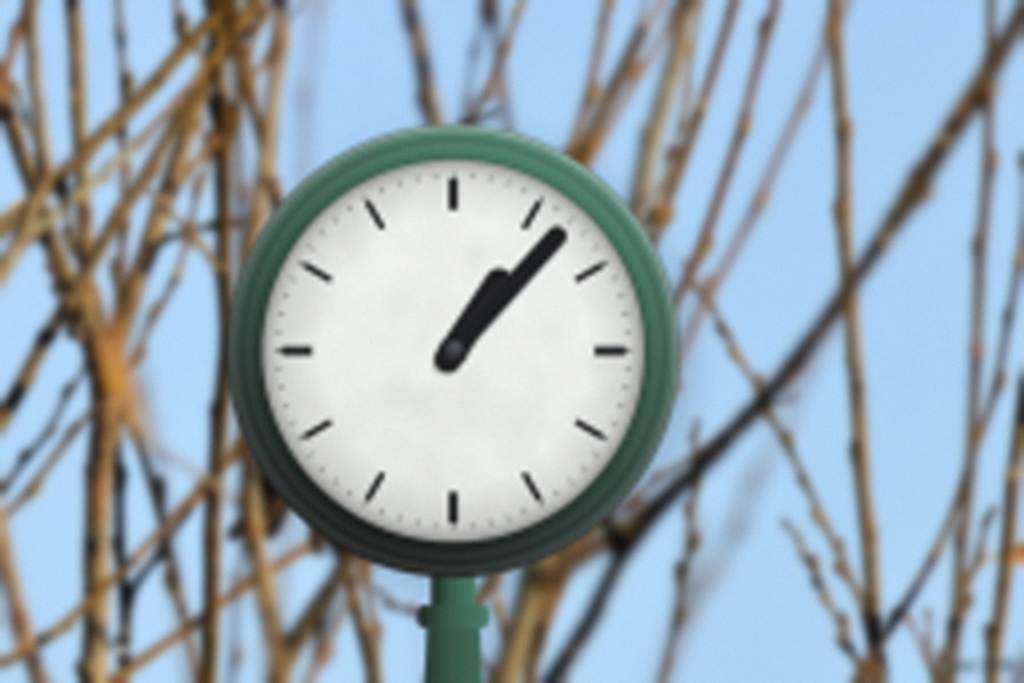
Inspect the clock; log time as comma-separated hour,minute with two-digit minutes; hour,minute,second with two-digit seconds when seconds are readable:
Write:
1,07
